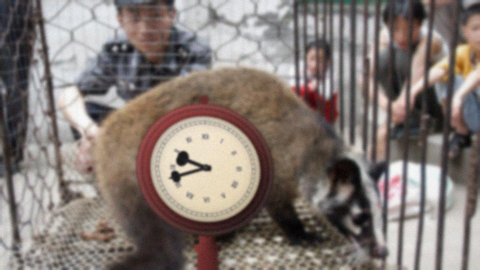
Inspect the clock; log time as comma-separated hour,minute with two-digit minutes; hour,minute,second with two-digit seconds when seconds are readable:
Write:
9,42
